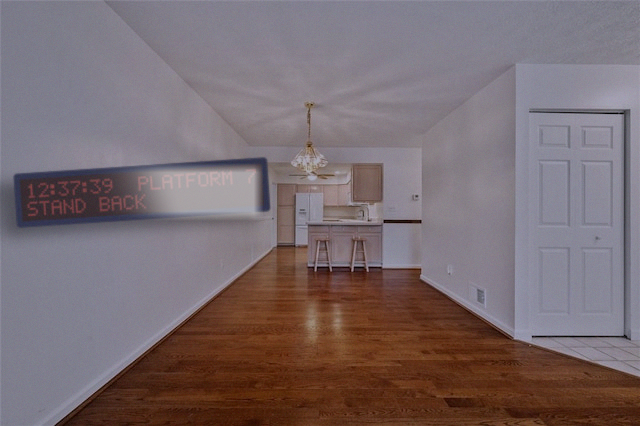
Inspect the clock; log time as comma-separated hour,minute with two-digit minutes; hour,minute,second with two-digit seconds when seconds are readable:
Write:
12,37,39
